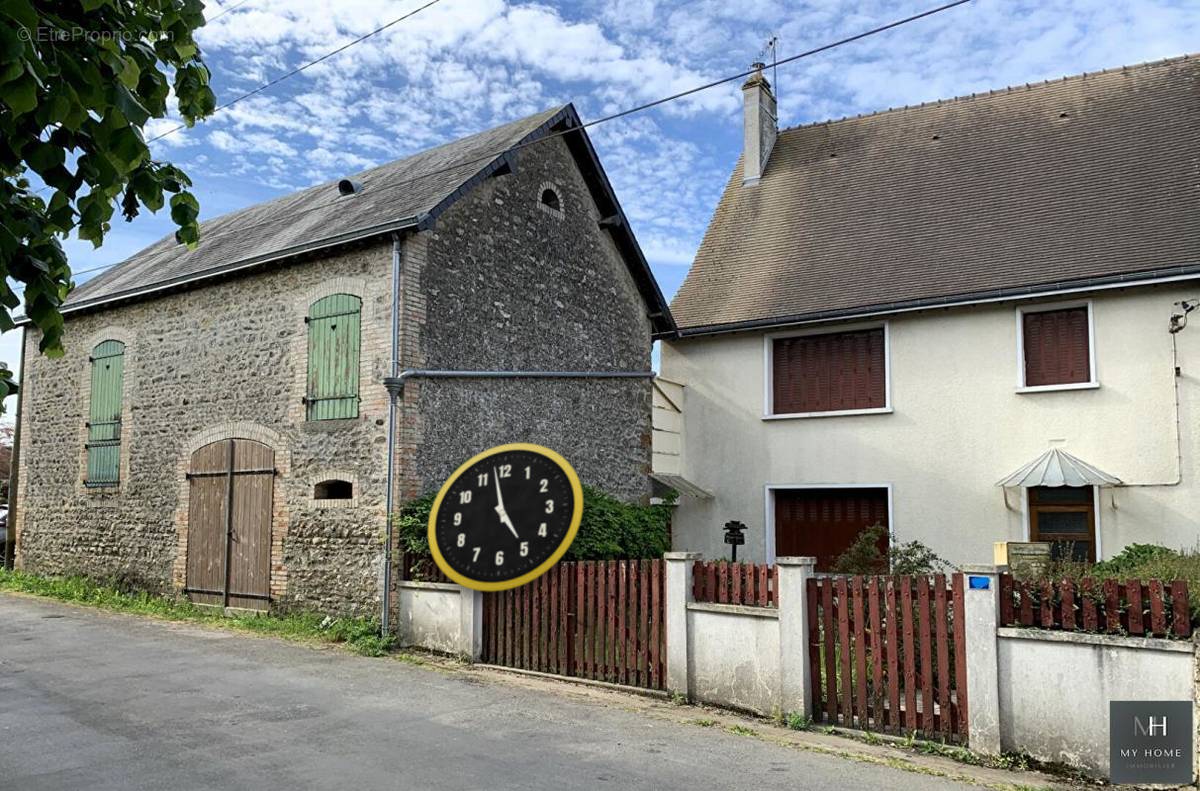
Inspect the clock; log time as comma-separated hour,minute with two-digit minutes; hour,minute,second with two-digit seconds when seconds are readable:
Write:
4,58
